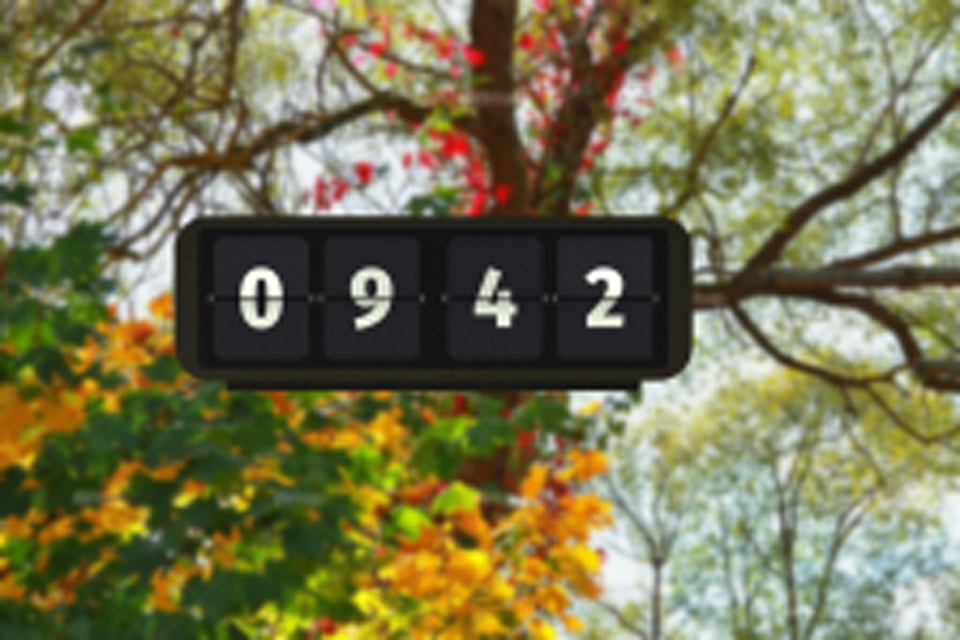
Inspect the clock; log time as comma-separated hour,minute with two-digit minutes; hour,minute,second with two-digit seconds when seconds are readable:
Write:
9,42
